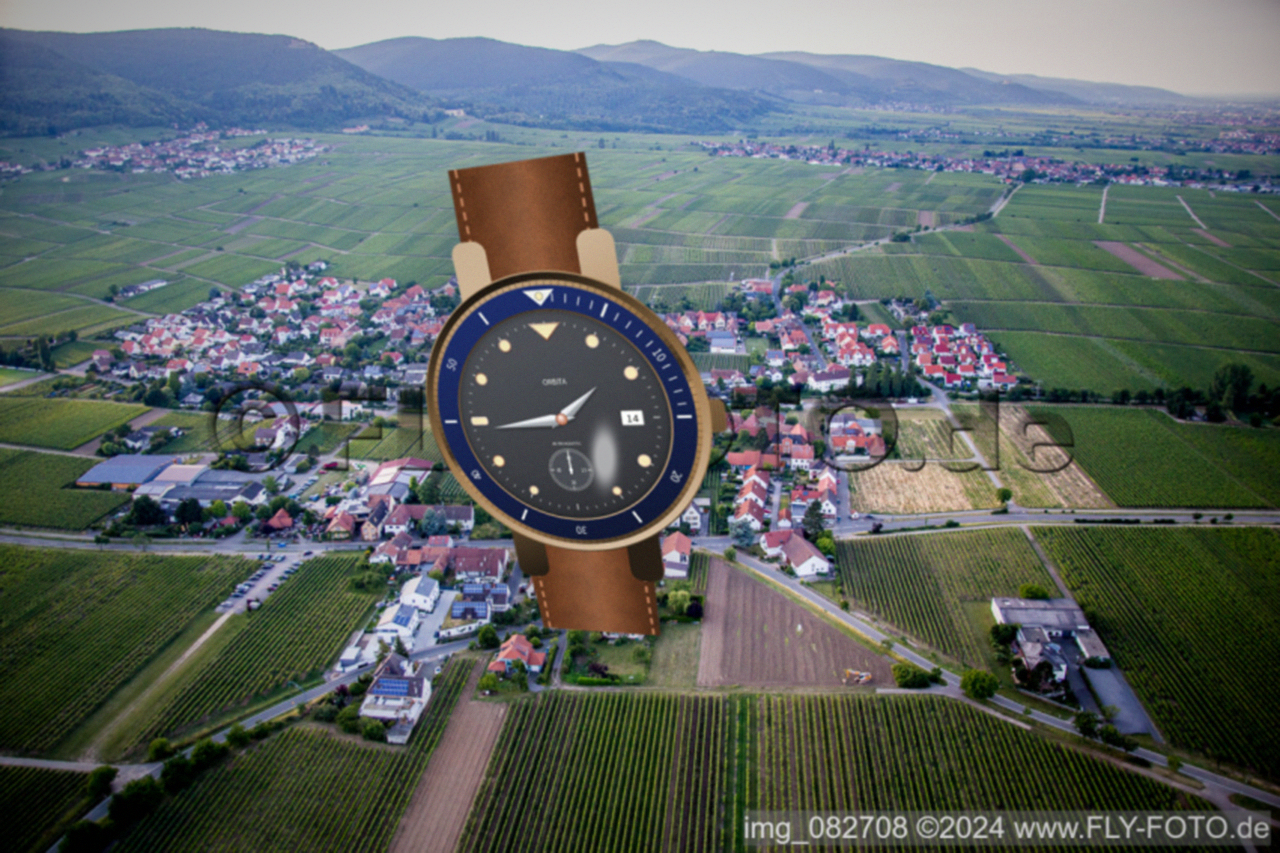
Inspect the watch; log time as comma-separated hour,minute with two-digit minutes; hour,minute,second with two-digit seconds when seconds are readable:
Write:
1,44
